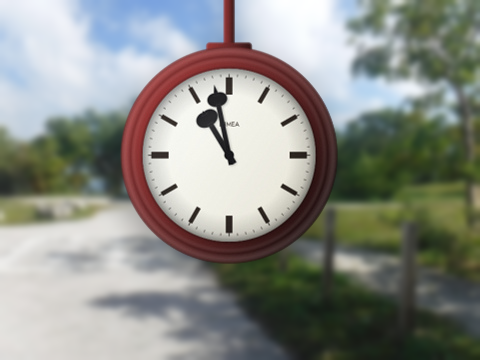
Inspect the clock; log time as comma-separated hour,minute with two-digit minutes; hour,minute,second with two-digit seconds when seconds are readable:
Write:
10,58
